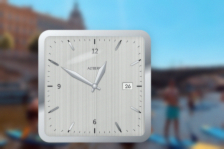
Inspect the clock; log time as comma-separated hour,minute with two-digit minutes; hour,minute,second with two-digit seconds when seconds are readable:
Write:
12,50
